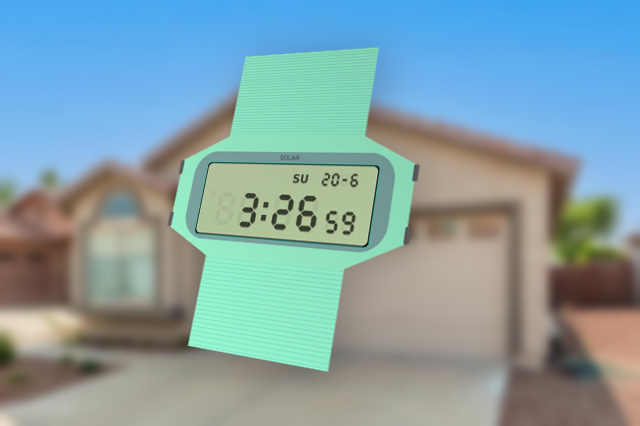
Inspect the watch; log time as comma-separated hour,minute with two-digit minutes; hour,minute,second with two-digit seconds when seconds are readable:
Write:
3,26,59
